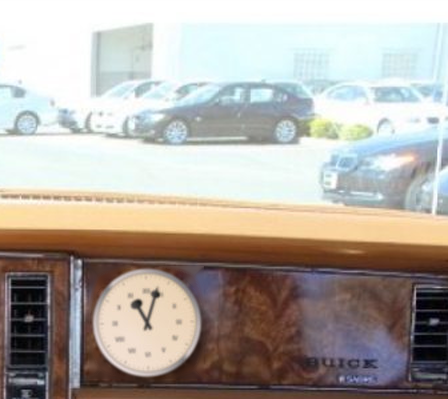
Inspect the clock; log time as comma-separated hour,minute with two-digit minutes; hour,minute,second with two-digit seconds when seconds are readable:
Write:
11,03
